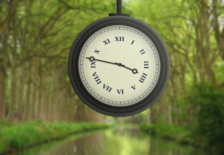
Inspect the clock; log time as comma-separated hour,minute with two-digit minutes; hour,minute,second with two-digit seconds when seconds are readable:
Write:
3,47
